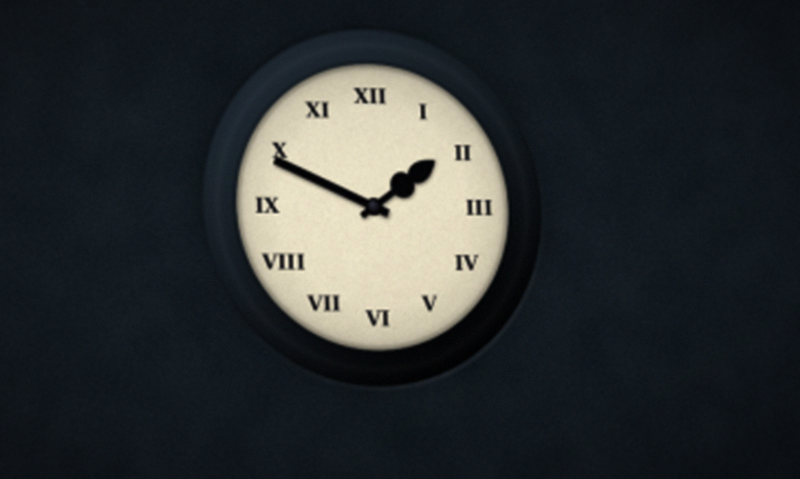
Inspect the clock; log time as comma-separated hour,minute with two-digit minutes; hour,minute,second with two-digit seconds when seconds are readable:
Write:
1,49
